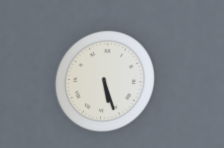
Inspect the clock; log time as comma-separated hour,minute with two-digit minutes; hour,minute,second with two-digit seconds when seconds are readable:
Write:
5,26
